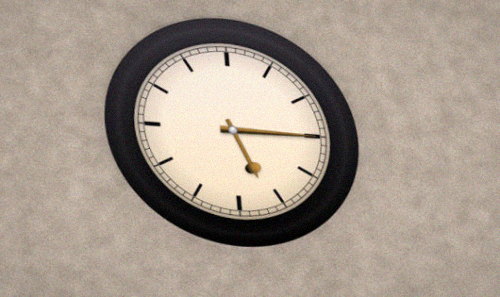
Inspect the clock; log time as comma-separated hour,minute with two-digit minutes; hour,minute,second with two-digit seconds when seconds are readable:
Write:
5,15
